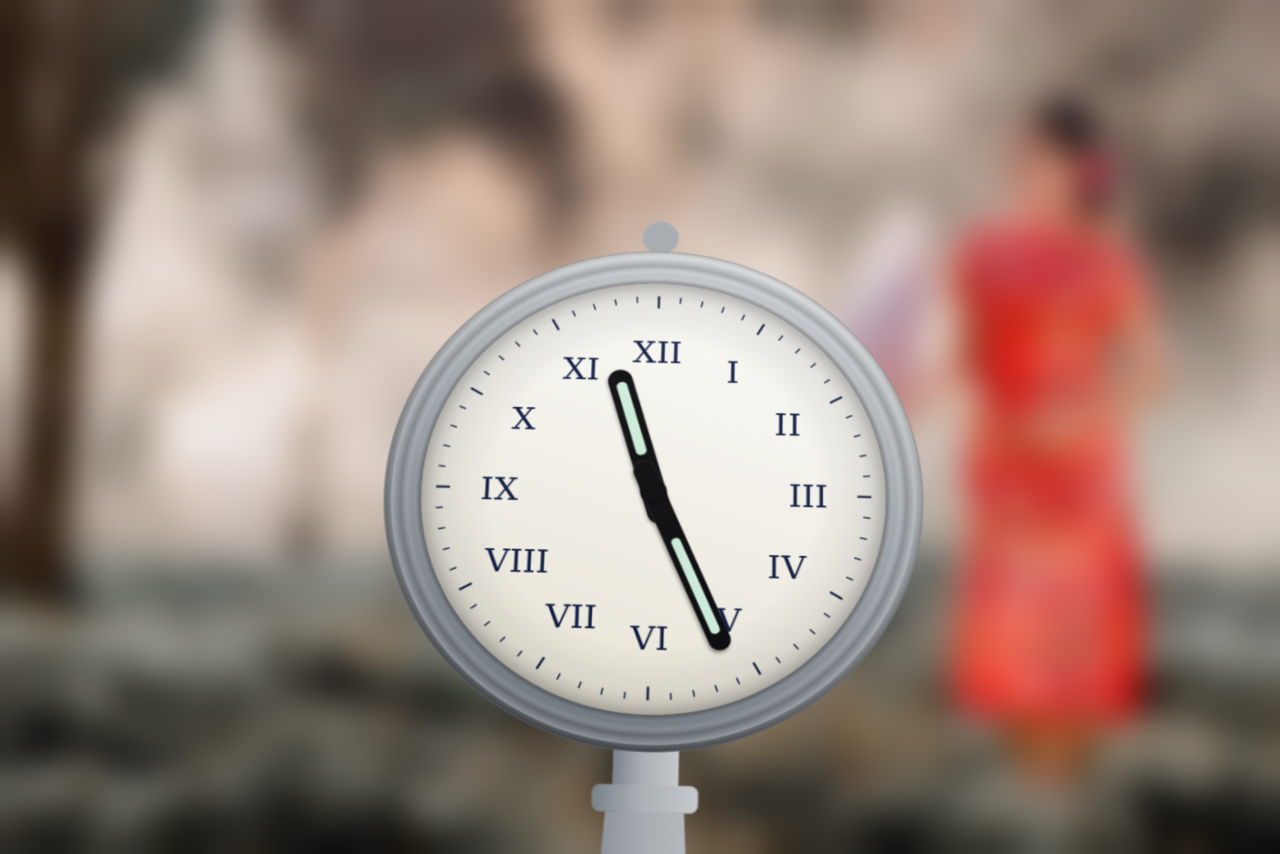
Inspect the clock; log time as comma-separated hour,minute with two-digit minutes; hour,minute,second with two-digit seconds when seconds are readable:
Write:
11,26
